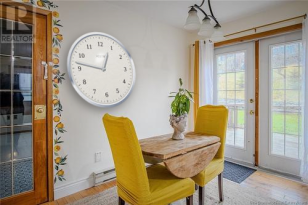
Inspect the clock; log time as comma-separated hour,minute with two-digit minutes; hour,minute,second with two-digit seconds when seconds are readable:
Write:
12,47
